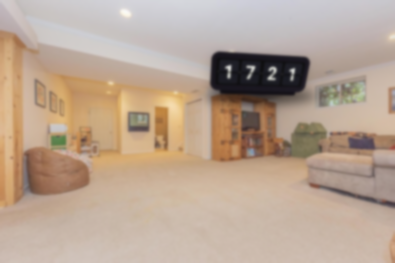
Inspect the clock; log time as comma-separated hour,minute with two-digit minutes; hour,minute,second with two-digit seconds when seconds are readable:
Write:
17,21
